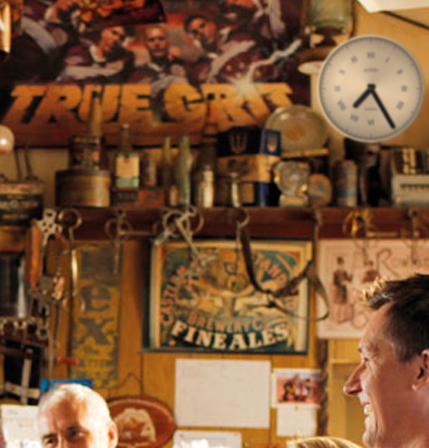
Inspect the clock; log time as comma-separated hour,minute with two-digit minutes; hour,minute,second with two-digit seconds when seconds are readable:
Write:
7,25
